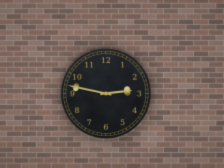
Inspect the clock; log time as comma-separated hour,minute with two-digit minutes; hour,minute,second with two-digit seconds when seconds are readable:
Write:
2,47
